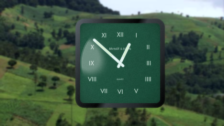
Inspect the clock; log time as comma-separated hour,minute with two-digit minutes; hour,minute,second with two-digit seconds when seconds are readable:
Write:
12,52
